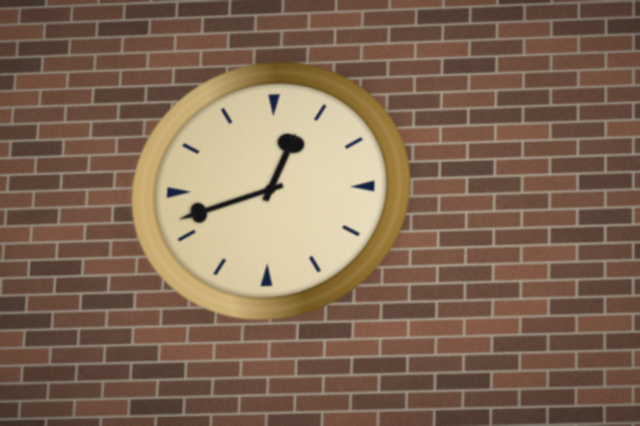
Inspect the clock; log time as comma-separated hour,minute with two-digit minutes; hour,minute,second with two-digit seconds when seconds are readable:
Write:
12,42
